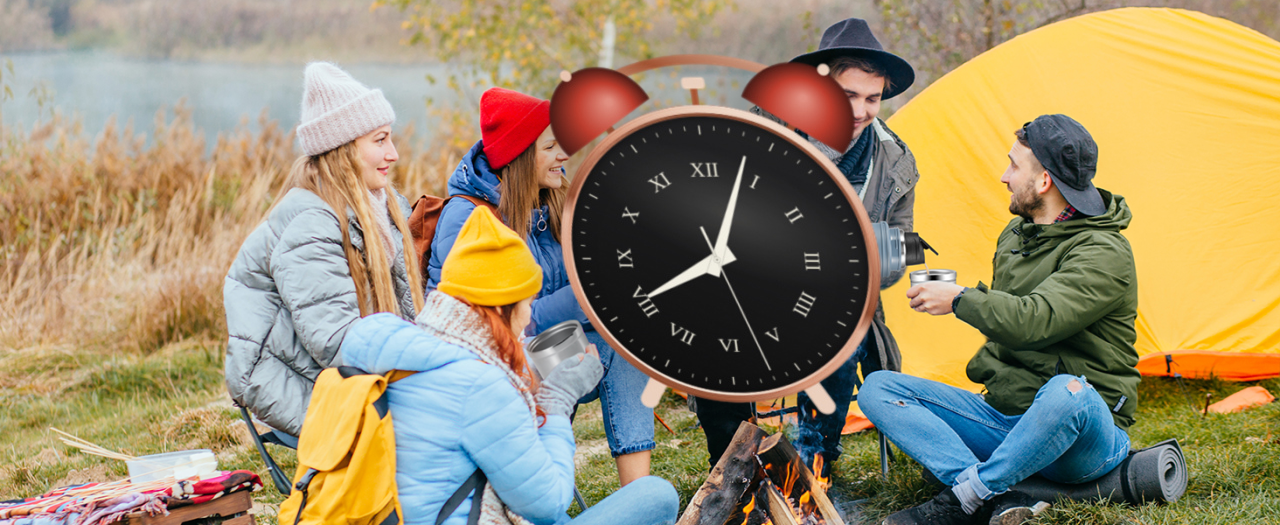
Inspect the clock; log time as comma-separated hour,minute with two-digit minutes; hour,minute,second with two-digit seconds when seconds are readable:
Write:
8,03,27
